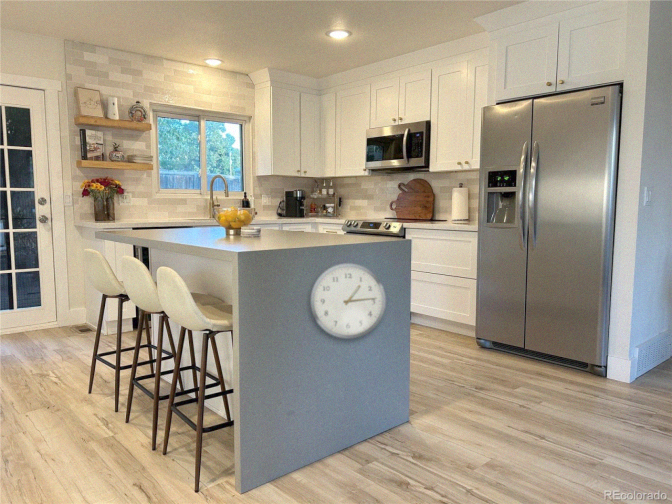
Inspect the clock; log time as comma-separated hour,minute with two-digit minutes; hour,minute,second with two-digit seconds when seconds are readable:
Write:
1,14
